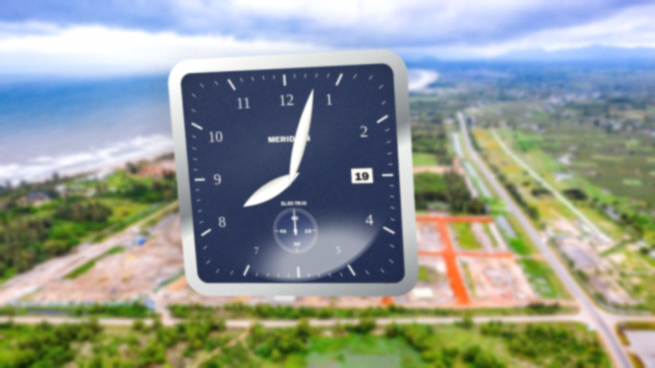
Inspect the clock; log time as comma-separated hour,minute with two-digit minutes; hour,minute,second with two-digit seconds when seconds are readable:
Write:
8,03
